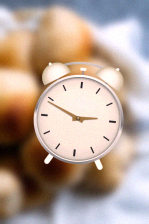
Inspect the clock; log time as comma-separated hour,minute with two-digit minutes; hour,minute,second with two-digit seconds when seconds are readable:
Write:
2,49
